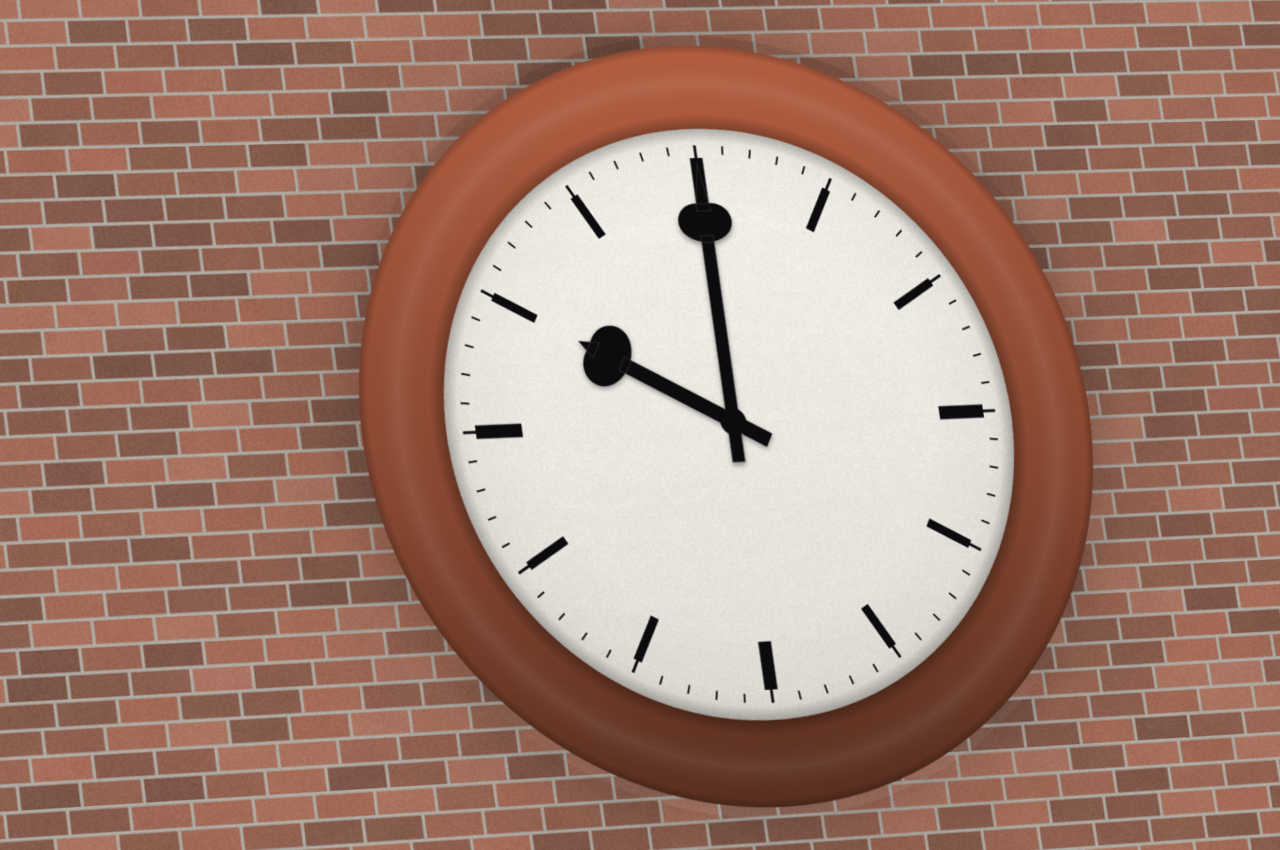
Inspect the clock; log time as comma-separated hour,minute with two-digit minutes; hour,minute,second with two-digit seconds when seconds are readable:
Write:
10,00
